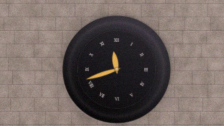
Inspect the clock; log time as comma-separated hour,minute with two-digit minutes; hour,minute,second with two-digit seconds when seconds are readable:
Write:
11,42
